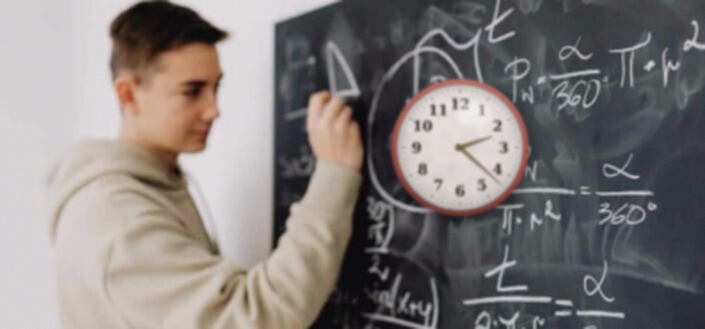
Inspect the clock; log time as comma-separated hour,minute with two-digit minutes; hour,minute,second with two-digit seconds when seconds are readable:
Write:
2,22
